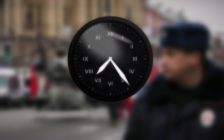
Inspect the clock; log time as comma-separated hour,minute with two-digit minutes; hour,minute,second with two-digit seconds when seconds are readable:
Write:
7,24
